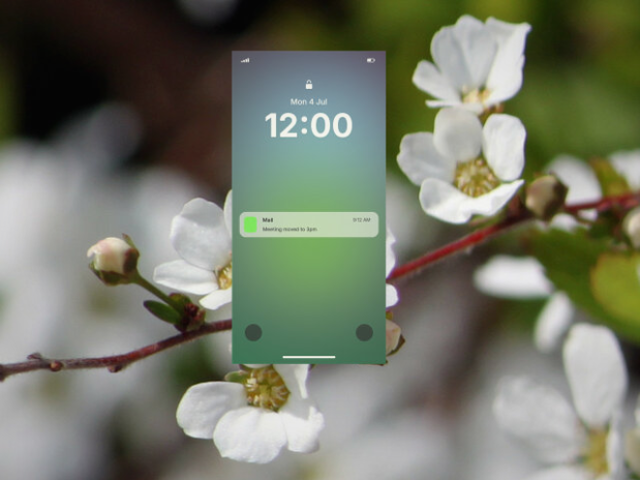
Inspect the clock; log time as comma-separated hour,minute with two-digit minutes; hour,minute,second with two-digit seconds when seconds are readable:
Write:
12,00
